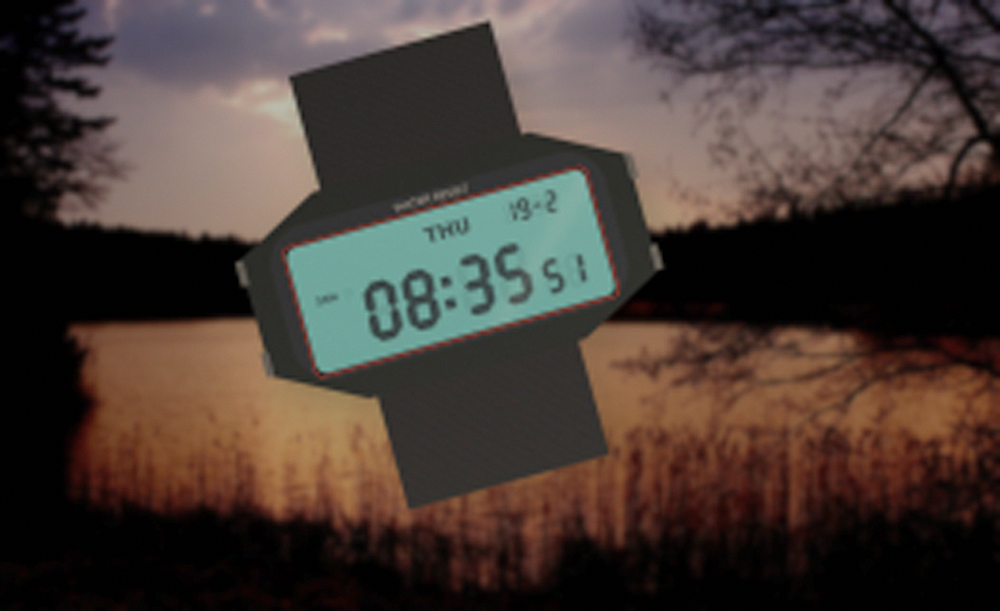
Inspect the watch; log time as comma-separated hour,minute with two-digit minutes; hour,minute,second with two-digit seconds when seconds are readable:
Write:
8,35,51
